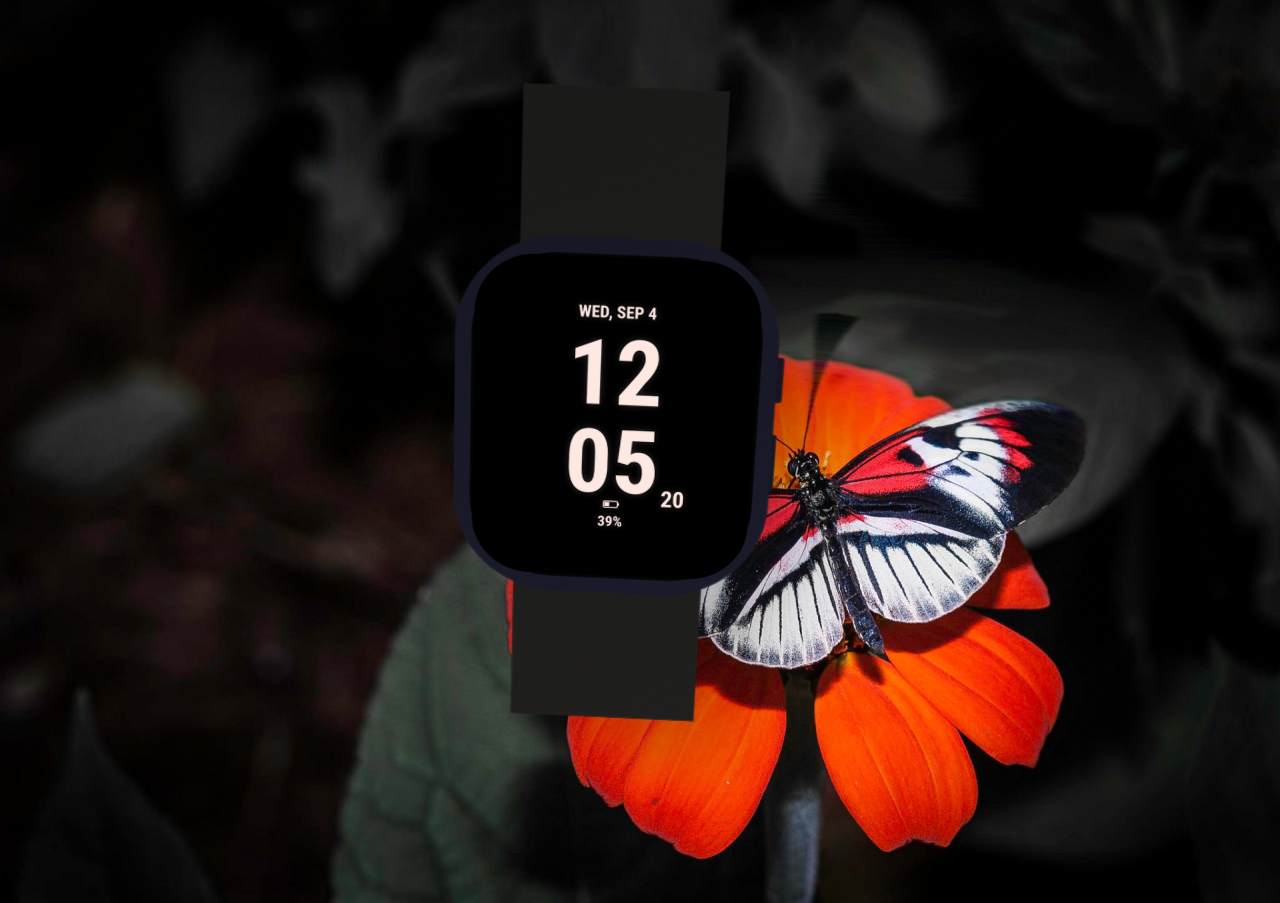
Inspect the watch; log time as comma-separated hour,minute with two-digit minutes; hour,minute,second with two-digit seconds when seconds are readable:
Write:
12,05,20
